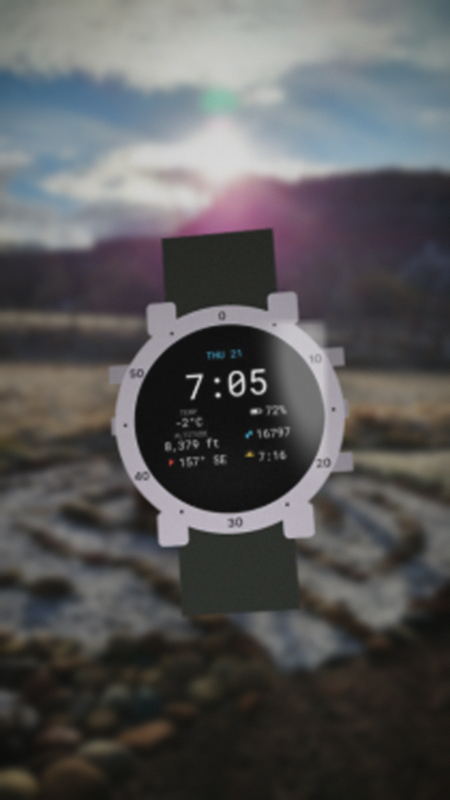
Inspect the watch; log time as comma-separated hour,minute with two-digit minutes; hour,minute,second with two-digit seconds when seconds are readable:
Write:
7,05
